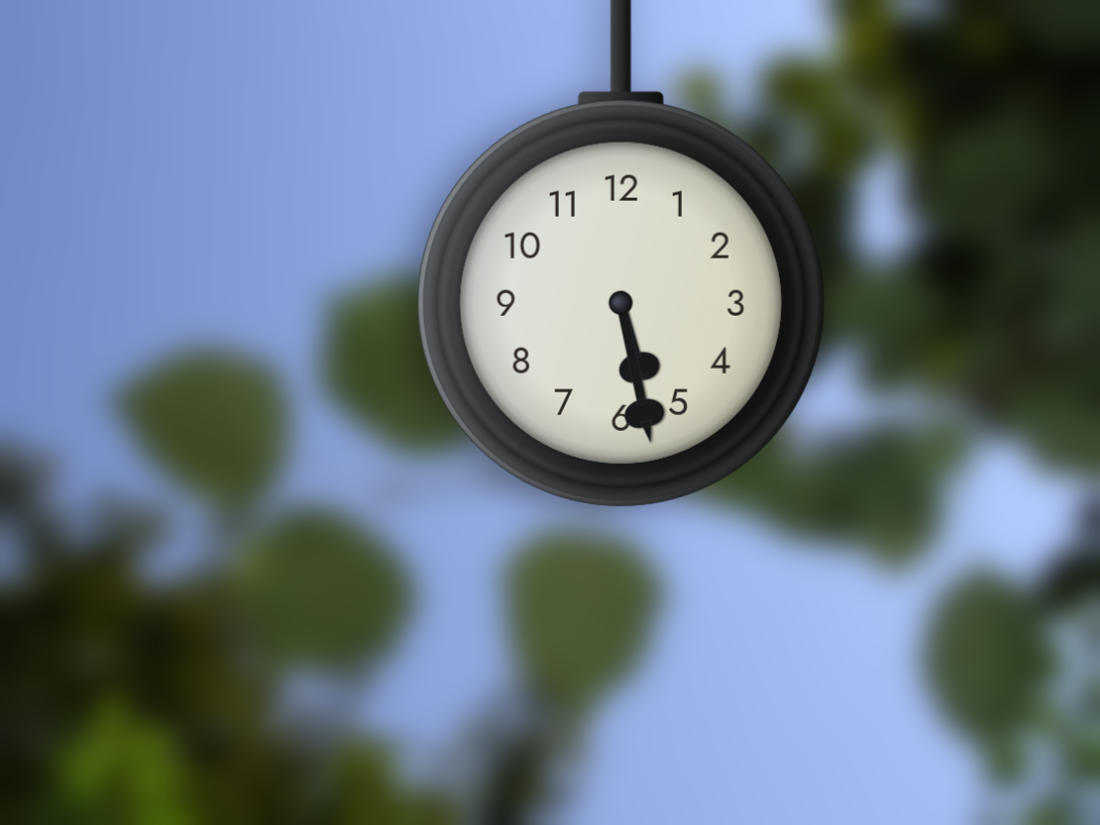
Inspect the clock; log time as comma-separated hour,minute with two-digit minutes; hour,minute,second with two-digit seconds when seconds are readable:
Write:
5,28
